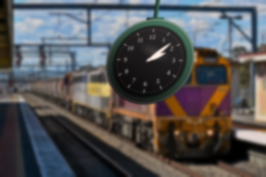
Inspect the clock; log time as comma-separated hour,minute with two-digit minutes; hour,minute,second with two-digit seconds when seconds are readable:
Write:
2,08
